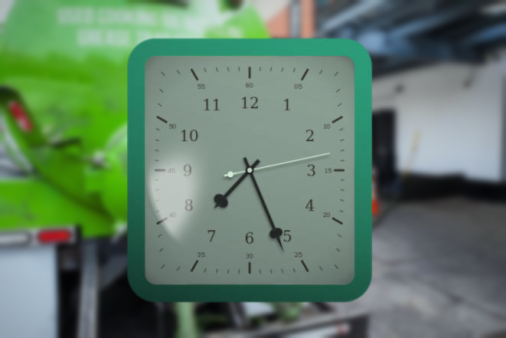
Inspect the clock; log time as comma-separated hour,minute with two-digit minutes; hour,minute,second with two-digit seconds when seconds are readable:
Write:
7,26,13
